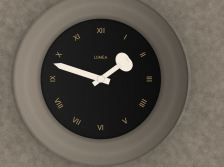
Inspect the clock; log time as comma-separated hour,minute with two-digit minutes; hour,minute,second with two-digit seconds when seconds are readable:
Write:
1,48
